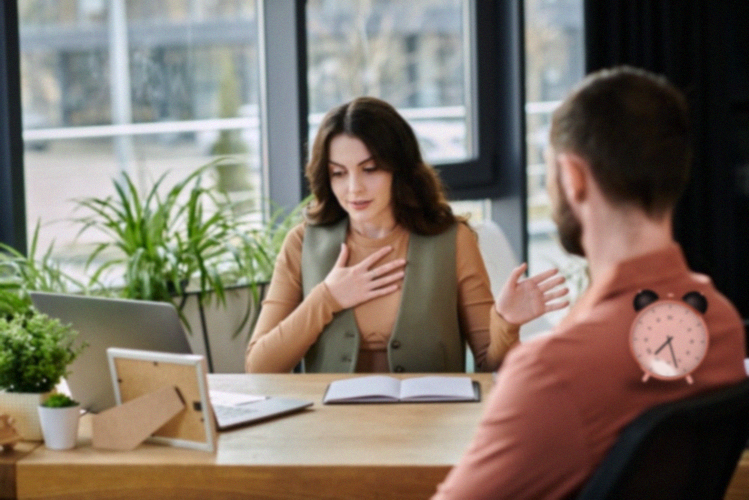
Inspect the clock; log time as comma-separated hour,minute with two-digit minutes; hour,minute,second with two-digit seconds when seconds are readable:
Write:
7,27
